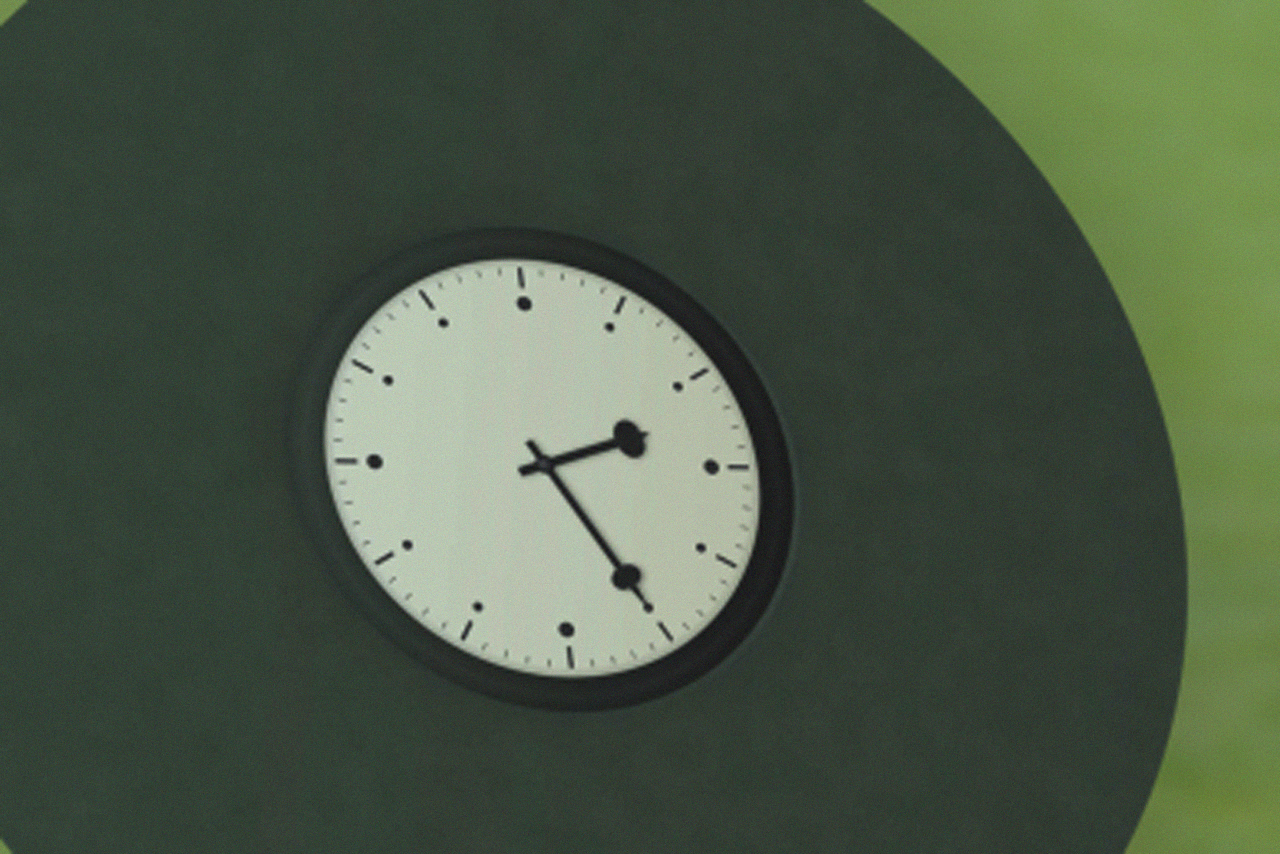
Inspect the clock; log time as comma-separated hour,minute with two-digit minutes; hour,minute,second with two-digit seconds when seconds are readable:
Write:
2,25
